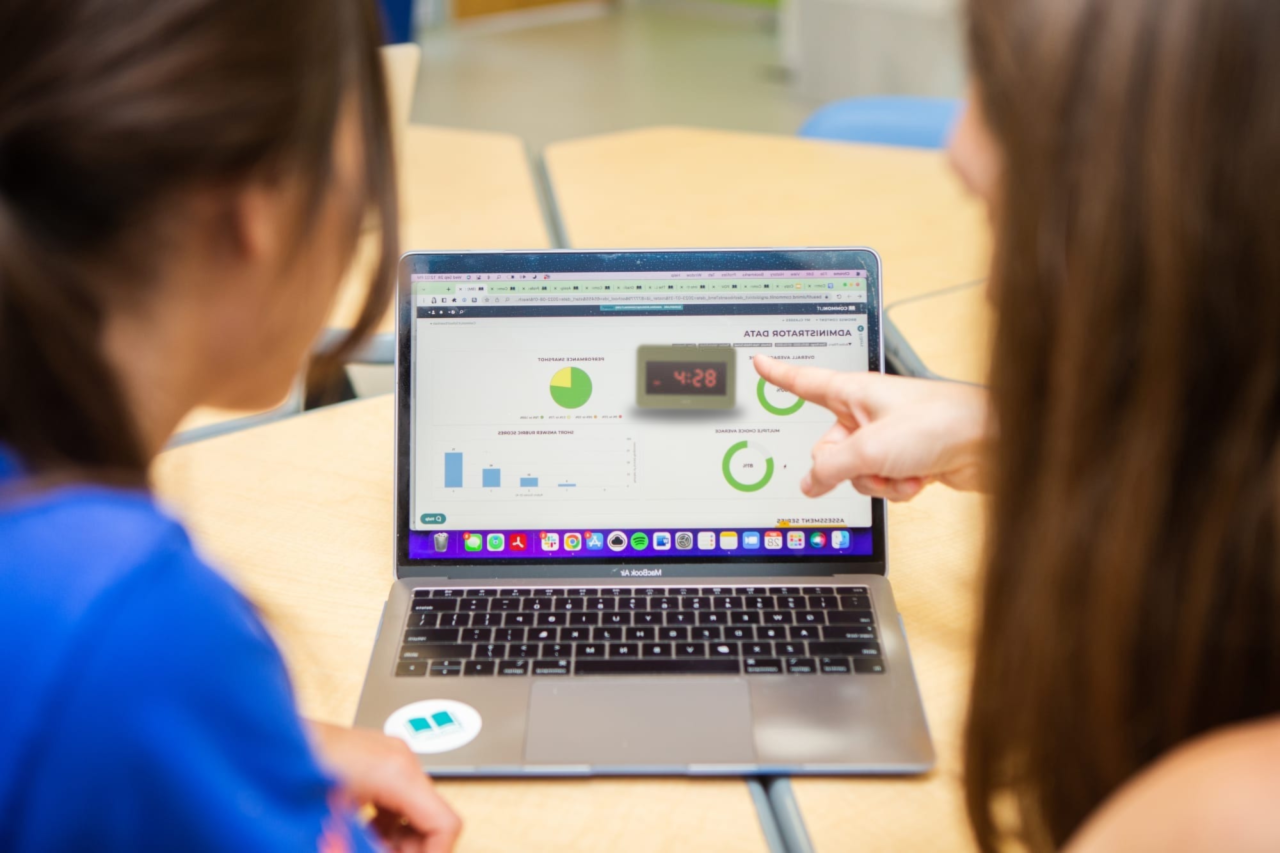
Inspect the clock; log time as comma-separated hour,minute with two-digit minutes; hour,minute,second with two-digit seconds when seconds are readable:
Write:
4,28
